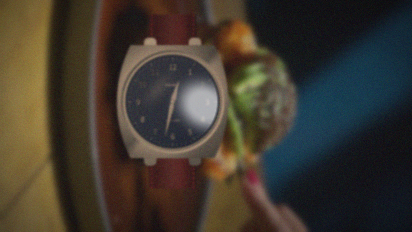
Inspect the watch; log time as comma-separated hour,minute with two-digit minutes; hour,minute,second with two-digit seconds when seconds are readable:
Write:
12,32
